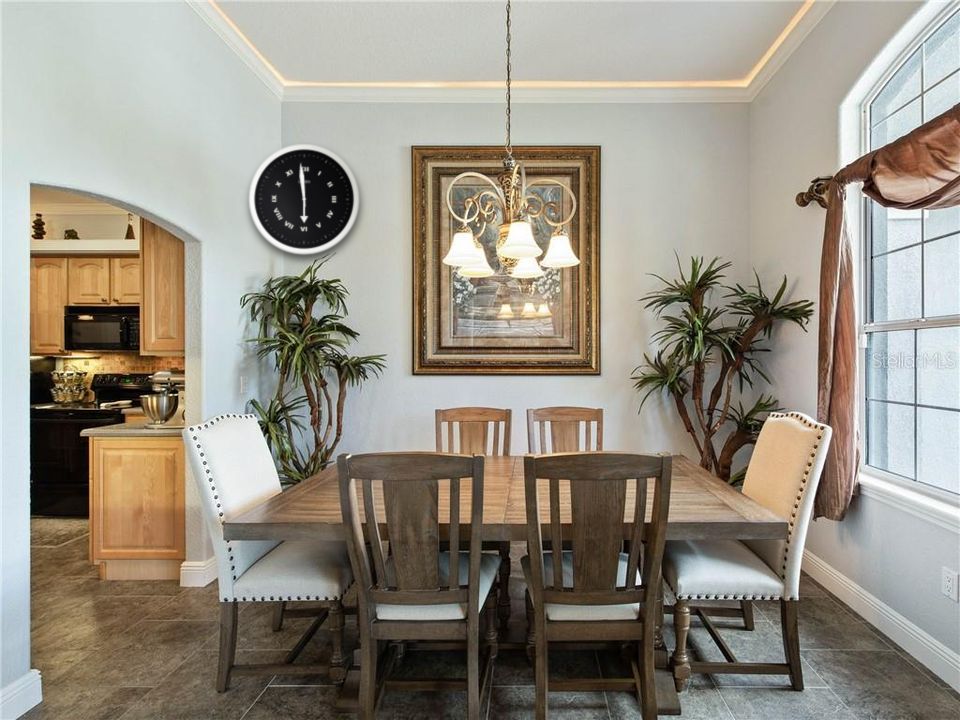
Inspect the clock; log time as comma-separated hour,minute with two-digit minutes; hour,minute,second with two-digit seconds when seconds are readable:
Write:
5,59
